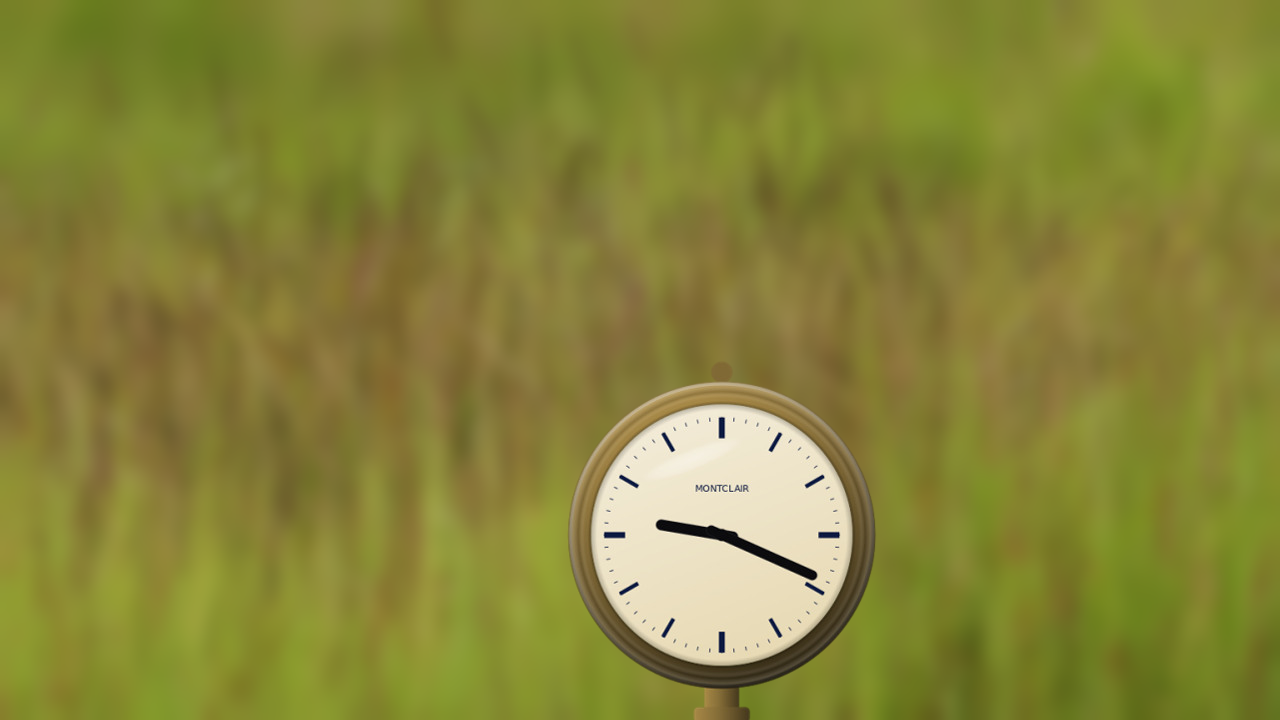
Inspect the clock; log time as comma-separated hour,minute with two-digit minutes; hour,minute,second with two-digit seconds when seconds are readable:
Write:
9,19
